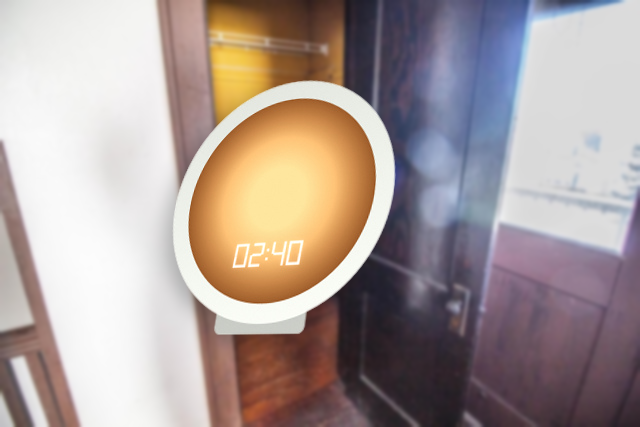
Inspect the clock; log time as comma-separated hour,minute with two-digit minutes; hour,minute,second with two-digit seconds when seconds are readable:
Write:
2,40
